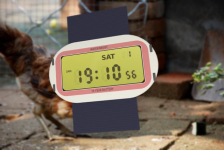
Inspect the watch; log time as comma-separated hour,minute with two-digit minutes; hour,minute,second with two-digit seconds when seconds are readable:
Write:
19,10,56
